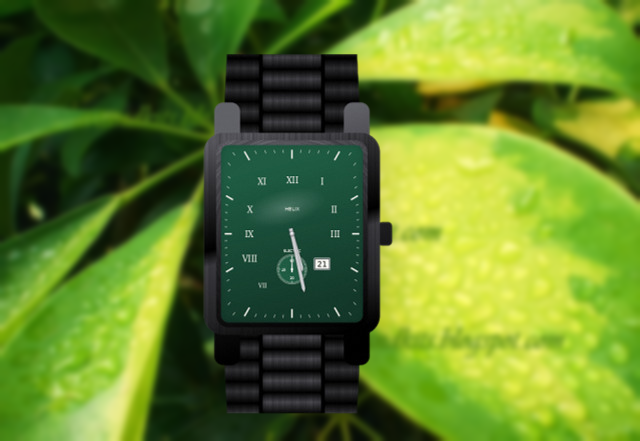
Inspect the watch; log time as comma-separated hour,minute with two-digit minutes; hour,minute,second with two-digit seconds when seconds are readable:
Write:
5,28
